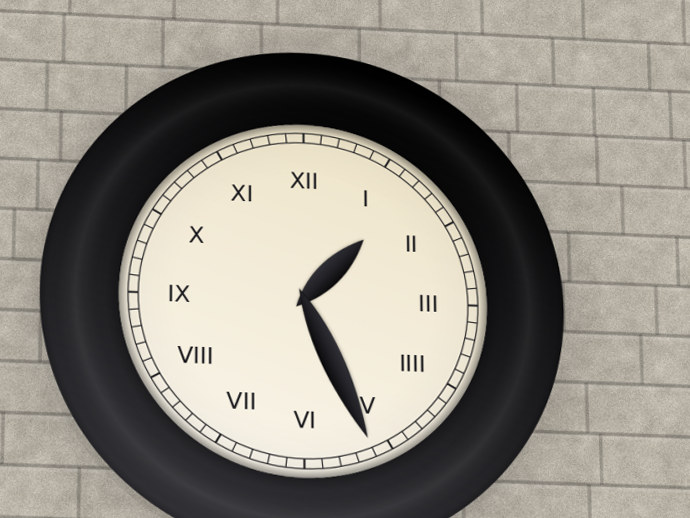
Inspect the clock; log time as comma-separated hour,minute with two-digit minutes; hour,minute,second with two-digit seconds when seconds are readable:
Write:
1,26
